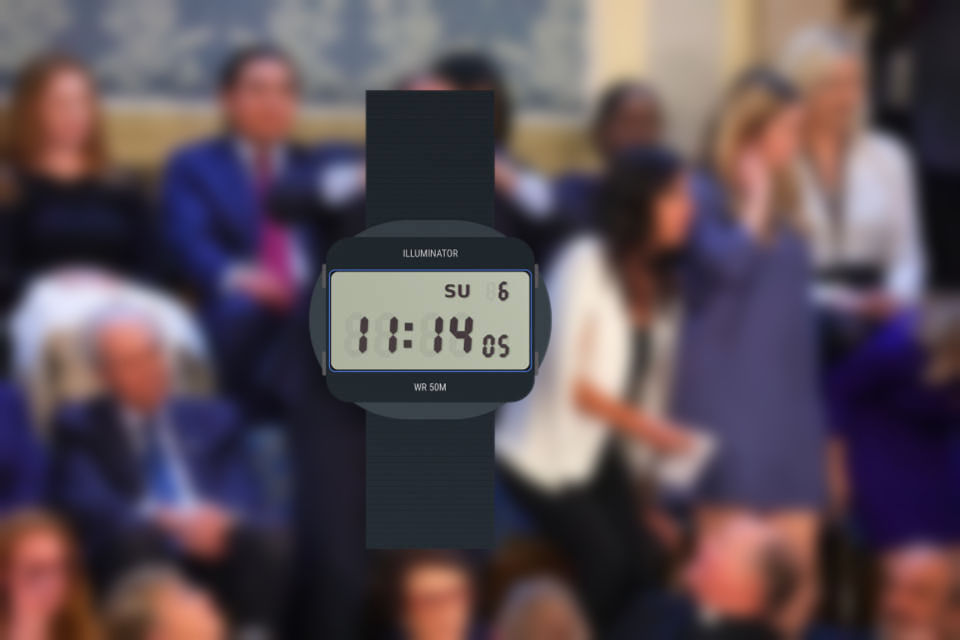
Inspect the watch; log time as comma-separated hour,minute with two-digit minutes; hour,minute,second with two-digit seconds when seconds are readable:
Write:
11,14,05
